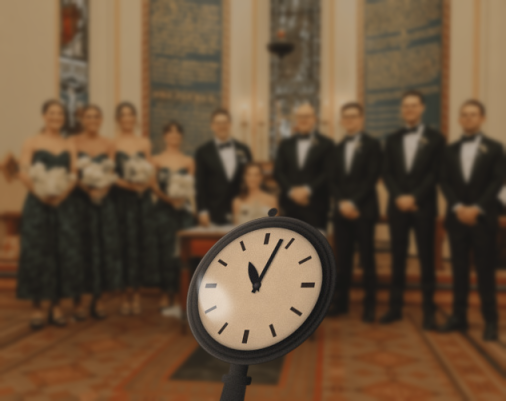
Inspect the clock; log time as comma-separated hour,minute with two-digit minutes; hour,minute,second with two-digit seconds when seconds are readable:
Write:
11,03
